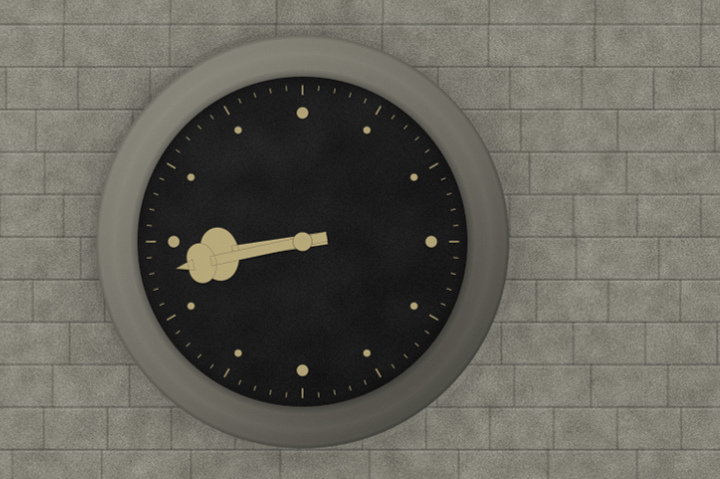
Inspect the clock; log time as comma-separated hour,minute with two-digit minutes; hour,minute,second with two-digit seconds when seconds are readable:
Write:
8,43
